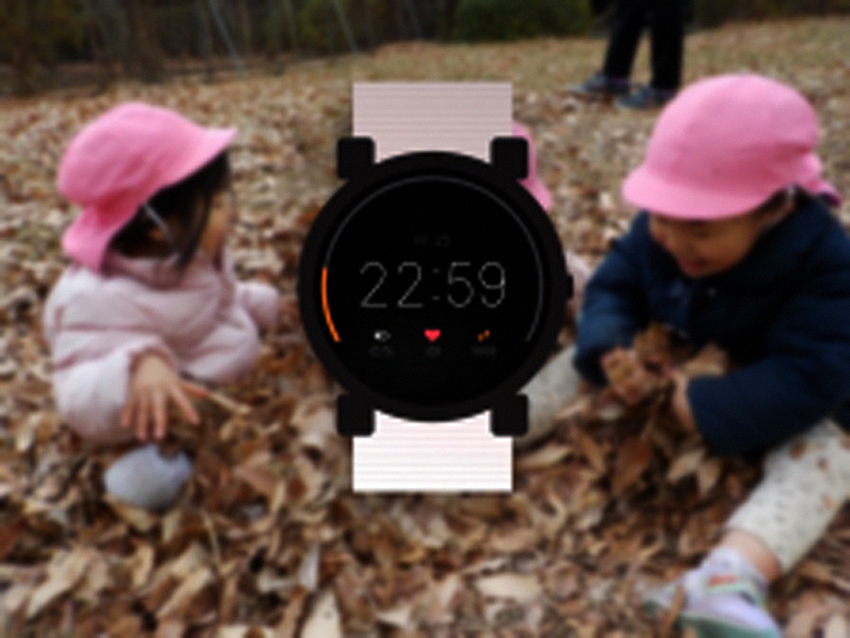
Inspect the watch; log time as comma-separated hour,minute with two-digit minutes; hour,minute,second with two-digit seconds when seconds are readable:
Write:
22,59
